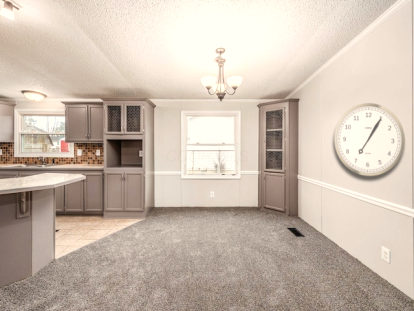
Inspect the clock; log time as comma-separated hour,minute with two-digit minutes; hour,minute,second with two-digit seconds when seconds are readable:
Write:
7,05
